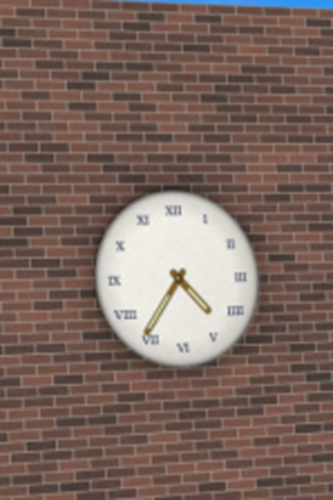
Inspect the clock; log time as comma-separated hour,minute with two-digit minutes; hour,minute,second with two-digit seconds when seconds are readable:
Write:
4,36
